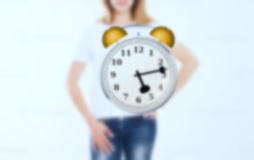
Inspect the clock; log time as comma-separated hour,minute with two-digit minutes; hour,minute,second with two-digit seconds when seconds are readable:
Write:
5,13
